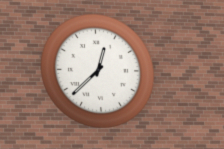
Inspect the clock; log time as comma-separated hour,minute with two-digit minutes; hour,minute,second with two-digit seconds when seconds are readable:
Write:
12,38
